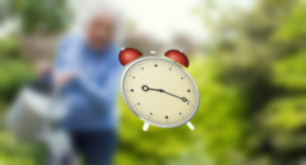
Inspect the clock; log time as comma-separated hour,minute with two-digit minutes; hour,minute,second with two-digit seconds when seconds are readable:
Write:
9,19
